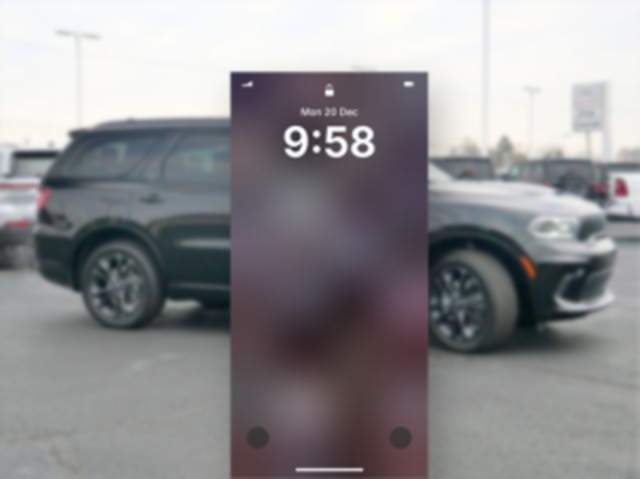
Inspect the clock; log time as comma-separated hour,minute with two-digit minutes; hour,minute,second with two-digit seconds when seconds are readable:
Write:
9,58
